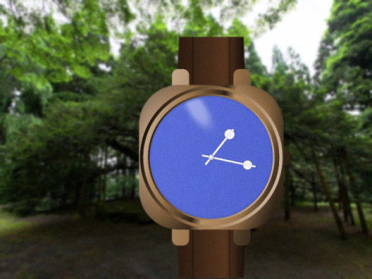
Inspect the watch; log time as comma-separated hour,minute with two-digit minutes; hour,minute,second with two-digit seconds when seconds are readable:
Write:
1,17
